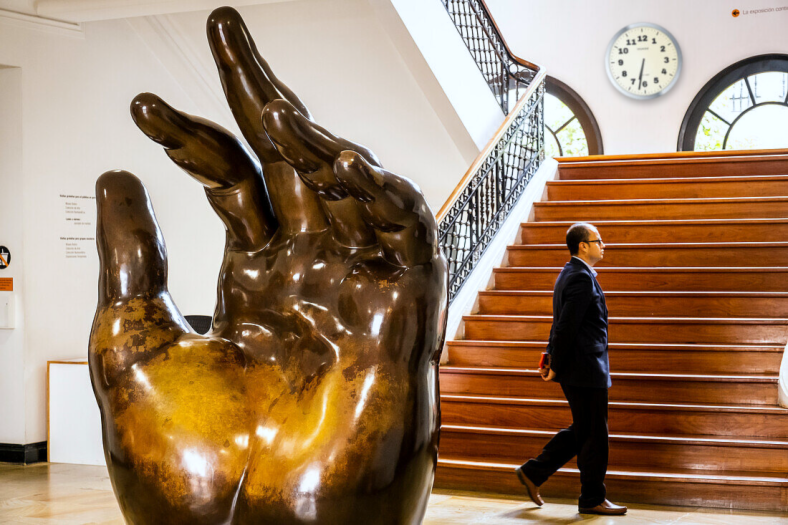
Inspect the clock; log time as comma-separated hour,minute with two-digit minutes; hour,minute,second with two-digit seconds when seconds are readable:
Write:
6,32
